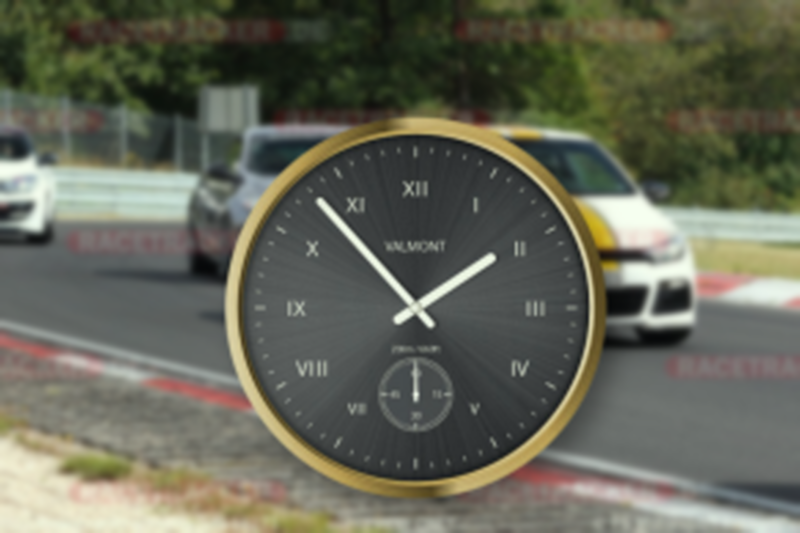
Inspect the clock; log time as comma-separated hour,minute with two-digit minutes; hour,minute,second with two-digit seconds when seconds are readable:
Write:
1,53
